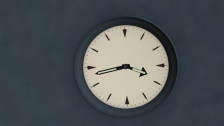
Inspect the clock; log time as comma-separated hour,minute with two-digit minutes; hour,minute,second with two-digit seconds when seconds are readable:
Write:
3,43
